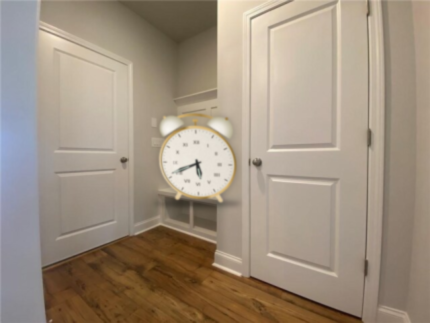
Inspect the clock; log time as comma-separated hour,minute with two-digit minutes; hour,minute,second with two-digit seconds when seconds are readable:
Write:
5,41
